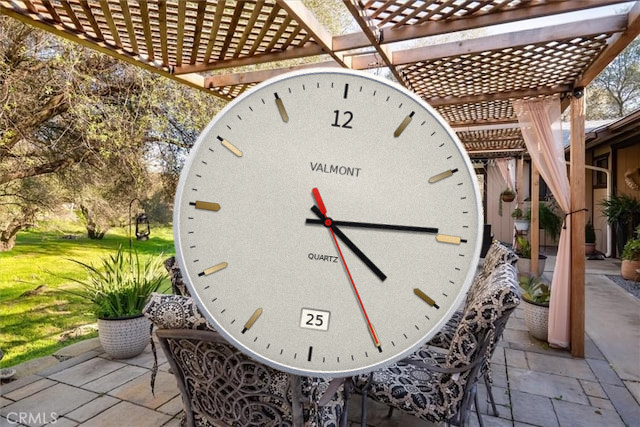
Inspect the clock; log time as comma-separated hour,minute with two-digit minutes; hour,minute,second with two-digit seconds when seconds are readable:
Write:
4,14,25
